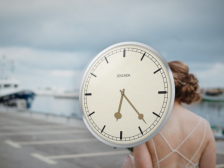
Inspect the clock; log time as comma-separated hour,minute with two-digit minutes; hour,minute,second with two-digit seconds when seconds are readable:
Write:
6,23
